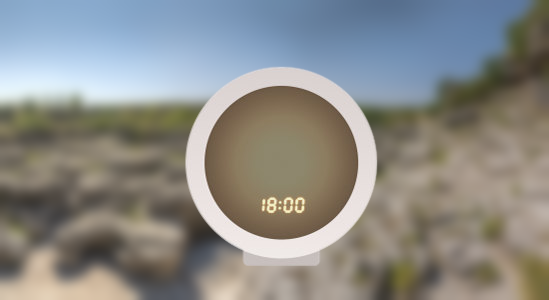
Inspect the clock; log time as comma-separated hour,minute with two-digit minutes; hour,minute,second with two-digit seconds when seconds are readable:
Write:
18,00
